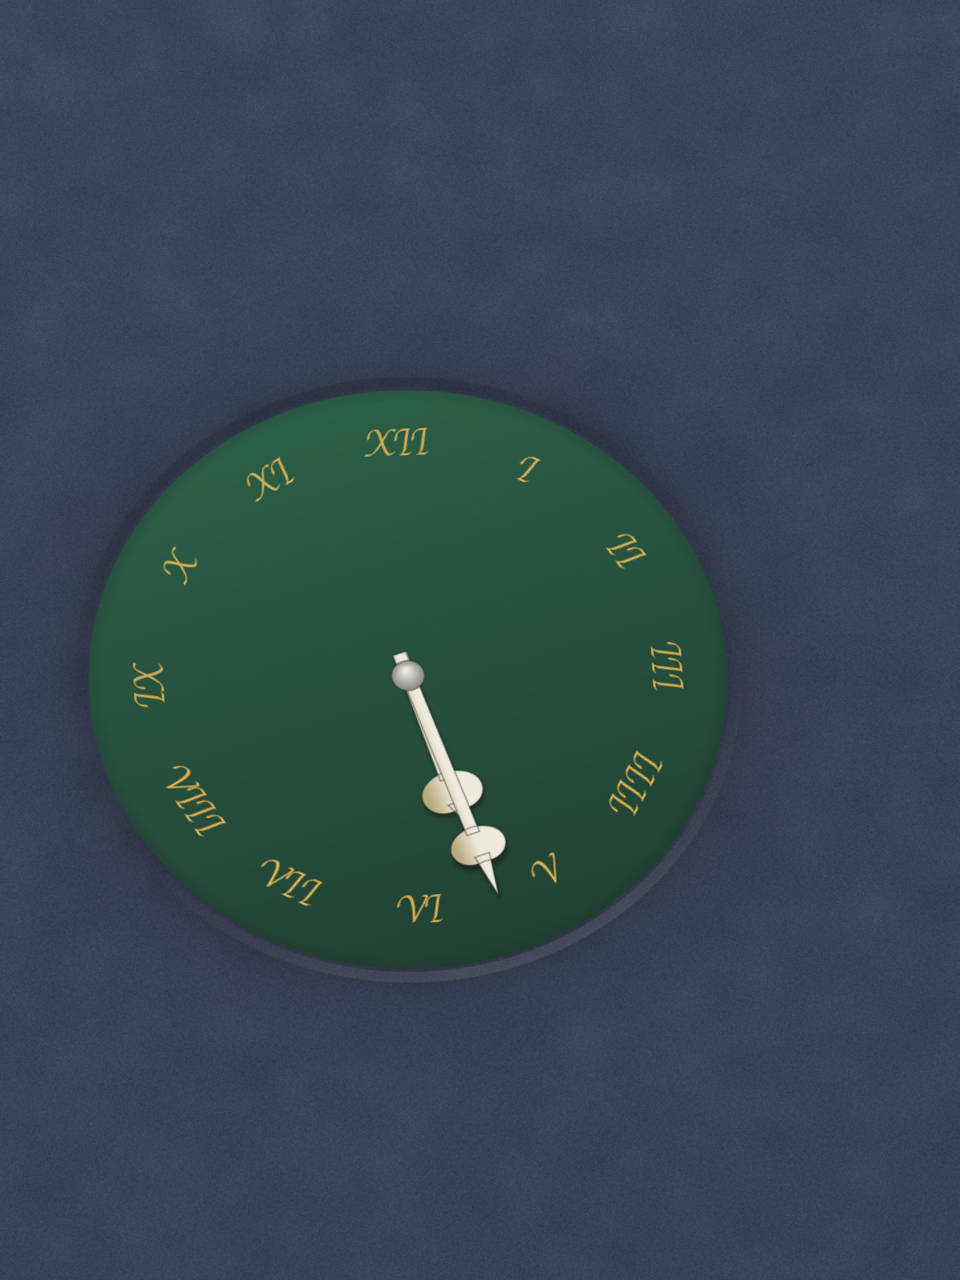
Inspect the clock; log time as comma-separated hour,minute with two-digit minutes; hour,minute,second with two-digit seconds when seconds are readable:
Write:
5,27
